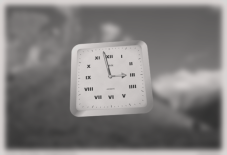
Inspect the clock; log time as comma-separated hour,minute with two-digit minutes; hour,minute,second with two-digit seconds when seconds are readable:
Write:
2,58
